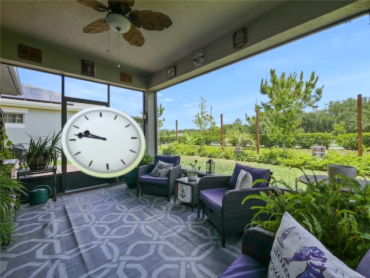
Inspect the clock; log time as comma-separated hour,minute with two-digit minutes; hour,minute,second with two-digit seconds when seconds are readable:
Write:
9,47
